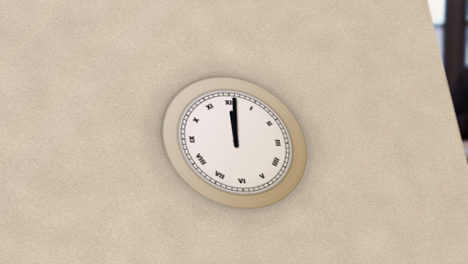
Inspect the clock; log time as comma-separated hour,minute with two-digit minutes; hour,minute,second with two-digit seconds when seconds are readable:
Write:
12,01
